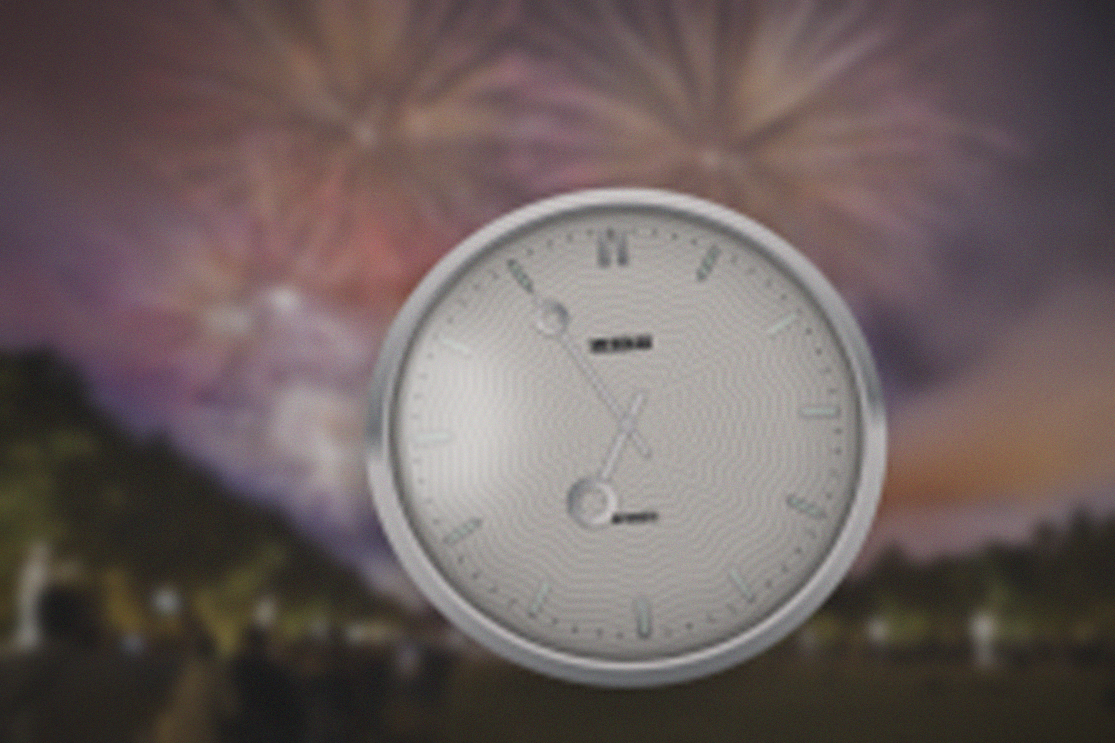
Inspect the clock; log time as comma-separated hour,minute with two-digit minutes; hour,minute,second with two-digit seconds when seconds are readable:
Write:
6,55
